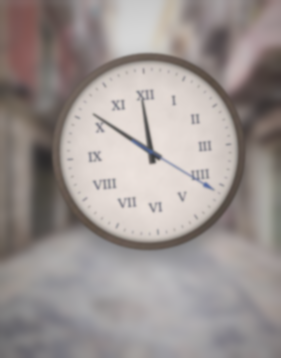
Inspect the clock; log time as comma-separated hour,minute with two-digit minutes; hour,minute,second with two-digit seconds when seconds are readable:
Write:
11,51,21
